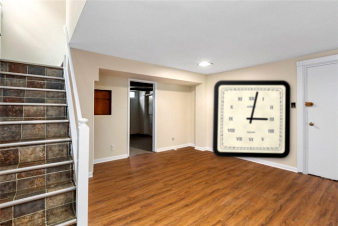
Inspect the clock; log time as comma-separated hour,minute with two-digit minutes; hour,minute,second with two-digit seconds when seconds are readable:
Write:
3,02
